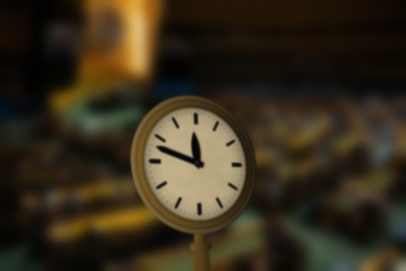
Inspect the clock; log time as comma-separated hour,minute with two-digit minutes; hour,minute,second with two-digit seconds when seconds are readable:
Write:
11,48
